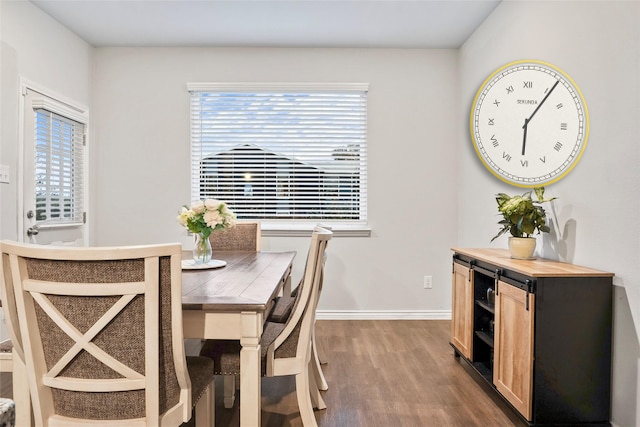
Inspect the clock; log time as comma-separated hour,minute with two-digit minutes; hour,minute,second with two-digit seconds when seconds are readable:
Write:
6,06
